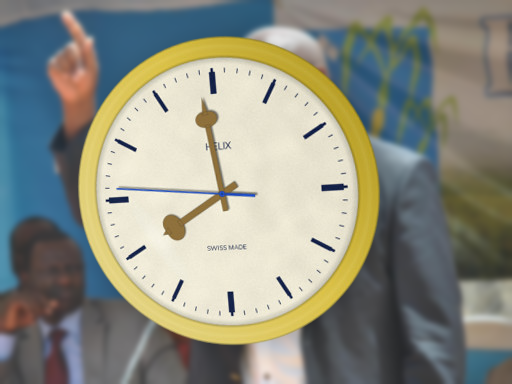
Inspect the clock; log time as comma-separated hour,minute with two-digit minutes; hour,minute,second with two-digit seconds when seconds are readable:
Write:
7,58,46
